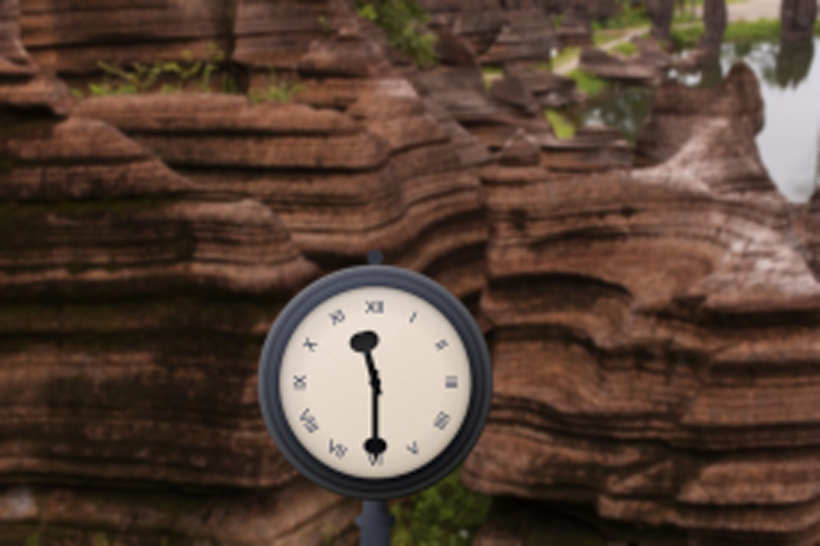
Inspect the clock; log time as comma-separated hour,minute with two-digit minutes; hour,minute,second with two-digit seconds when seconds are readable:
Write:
11,30
